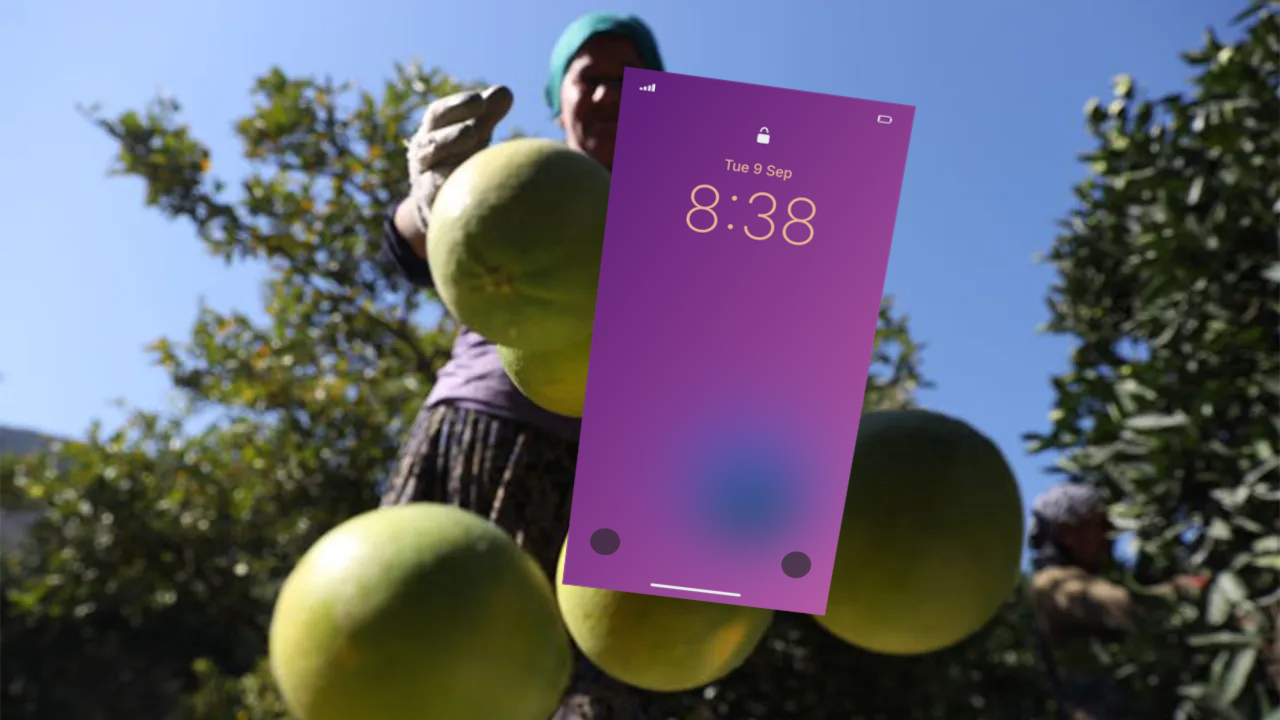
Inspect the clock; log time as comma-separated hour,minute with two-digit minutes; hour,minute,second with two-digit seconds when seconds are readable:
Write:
8,38
